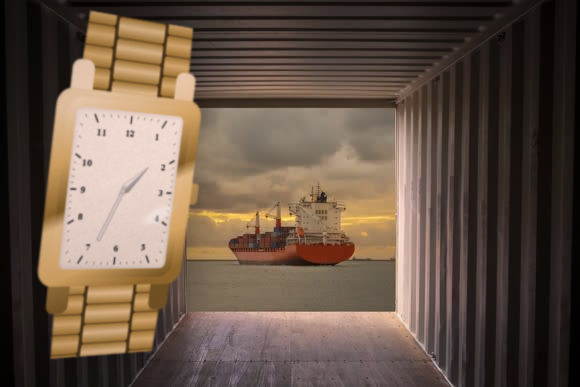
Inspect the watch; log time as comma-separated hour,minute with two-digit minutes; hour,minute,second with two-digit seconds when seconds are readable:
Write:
1,34
